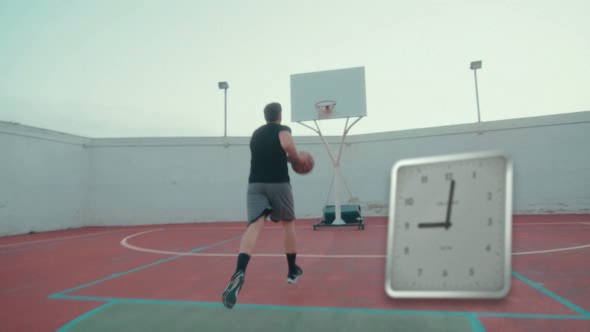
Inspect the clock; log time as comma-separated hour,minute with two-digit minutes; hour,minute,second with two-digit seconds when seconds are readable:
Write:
9,01
